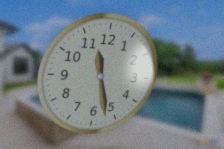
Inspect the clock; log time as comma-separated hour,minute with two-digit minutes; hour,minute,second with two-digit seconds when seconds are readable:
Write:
11,27
